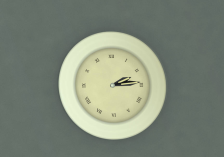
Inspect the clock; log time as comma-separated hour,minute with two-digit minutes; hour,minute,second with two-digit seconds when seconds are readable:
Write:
2,14
